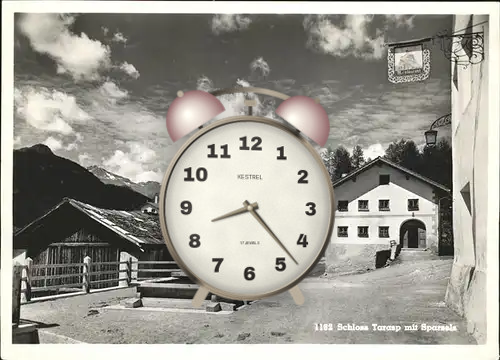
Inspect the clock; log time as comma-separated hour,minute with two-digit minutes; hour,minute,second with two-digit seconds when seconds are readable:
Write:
8,23
